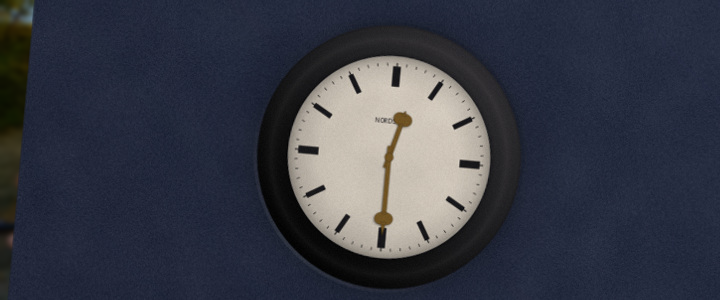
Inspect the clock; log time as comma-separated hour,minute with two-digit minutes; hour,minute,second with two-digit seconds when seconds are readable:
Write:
12,30
